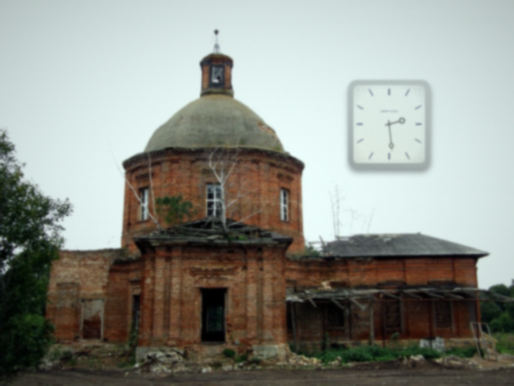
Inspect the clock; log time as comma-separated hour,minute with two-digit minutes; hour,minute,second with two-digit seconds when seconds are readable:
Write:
2,29
